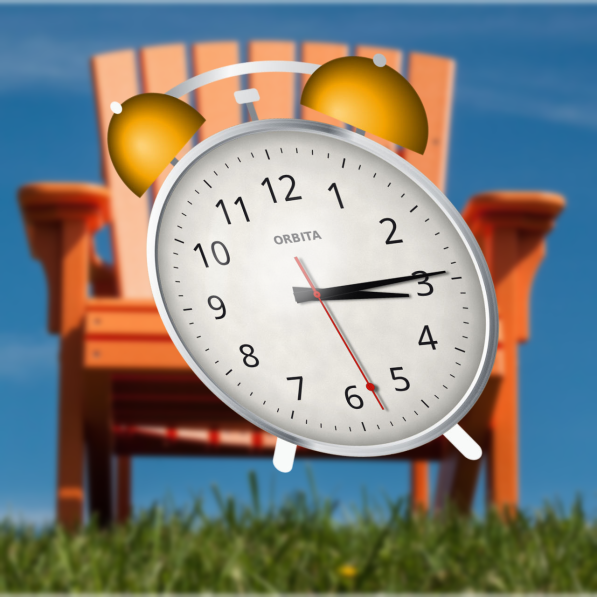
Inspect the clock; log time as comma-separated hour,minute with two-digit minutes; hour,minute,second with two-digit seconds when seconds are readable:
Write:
3,14,28
